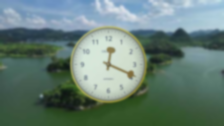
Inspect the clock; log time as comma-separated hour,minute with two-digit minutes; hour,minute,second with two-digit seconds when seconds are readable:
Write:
12,19
